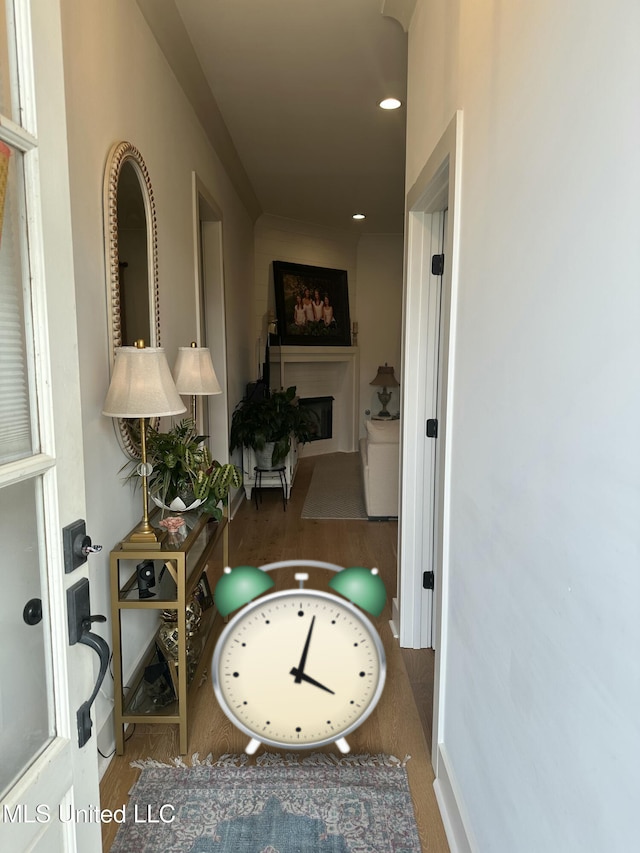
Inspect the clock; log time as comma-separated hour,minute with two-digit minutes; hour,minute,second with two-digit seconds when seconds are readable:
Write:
4,02
